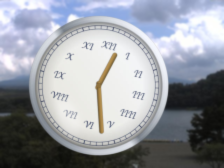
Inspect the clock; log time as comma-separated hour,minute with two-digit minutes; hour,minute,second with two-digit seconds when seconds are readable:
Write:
12,27
